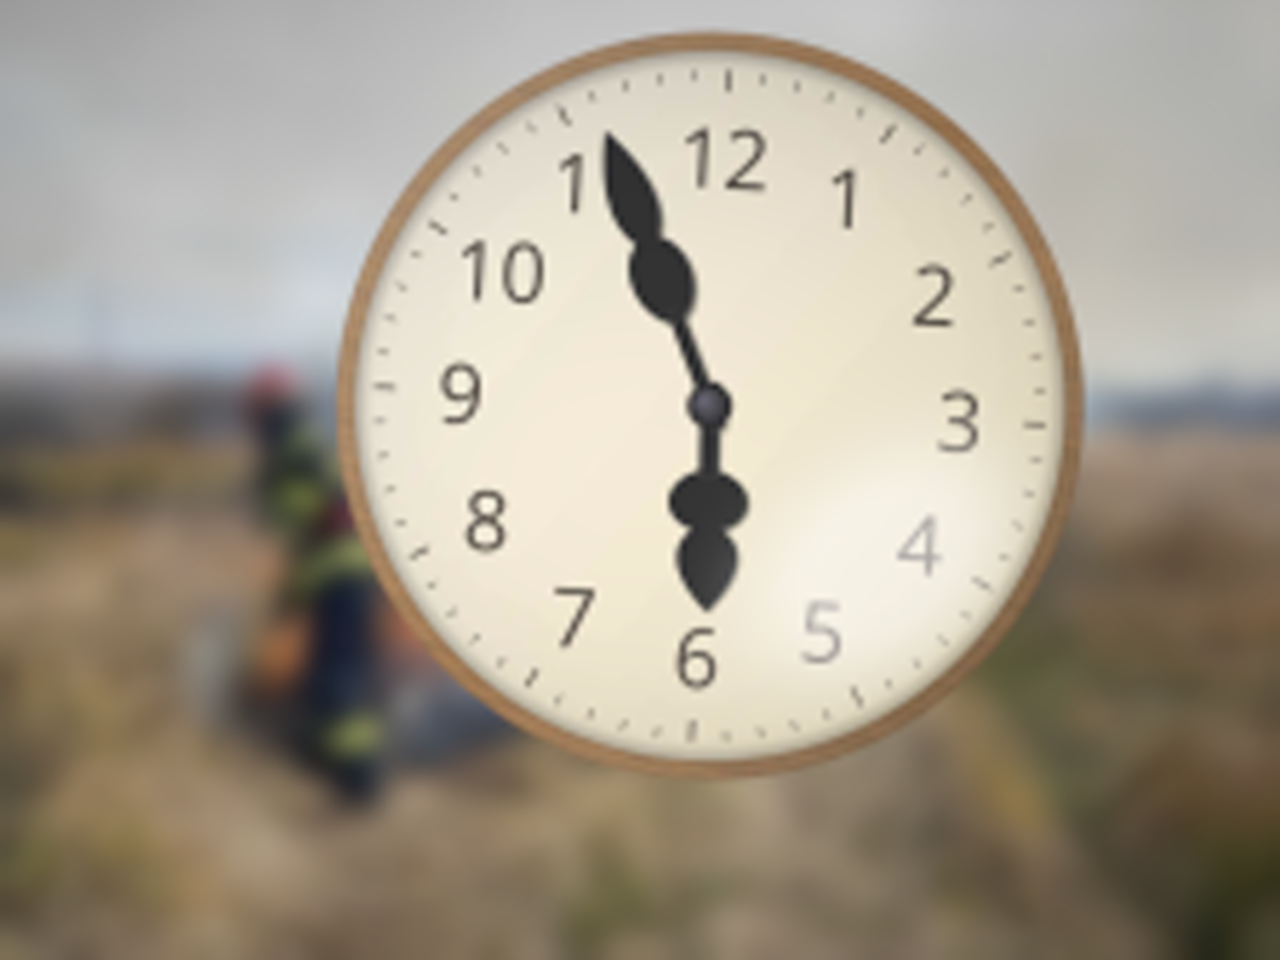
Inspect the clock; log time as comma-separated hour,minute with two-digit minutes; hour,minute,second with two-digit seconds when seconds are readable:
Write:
5,56
